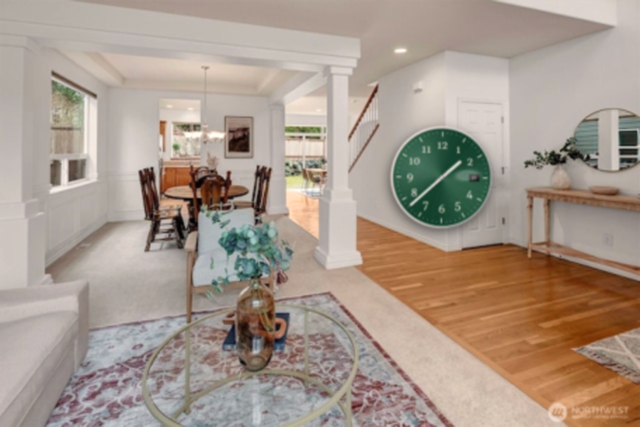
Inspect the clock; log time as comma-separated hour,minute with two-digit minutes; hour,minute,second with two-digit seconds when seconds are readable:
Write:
1,38
